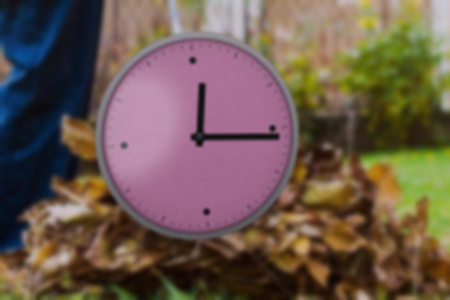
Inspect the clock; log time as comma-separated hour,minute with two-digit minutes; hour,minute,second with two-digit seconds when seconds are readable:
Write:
12,16
